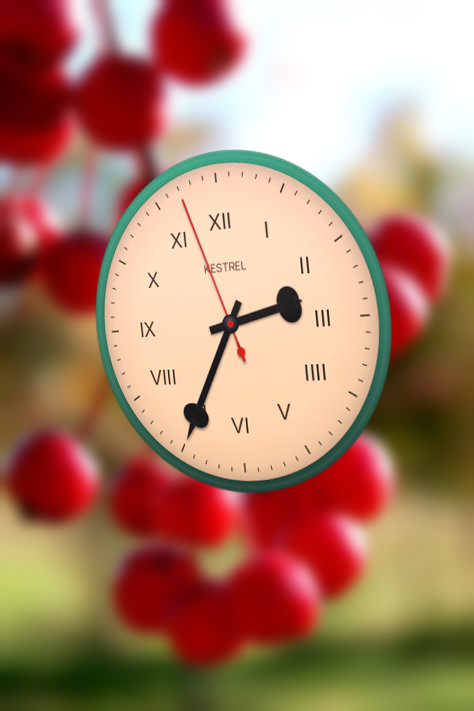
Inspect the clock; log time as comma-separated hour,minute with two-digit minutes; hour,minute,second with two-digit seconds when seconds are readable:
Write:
2,34,57
